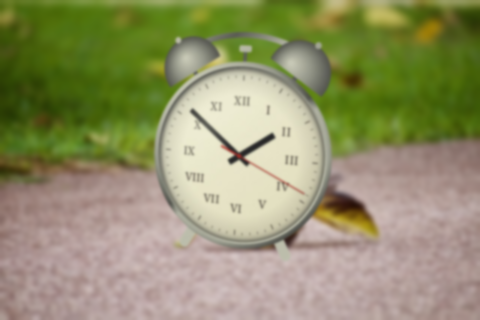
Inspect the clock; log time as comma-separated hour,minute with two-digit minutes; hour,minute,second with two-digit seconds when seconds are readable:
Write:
1,51,19
